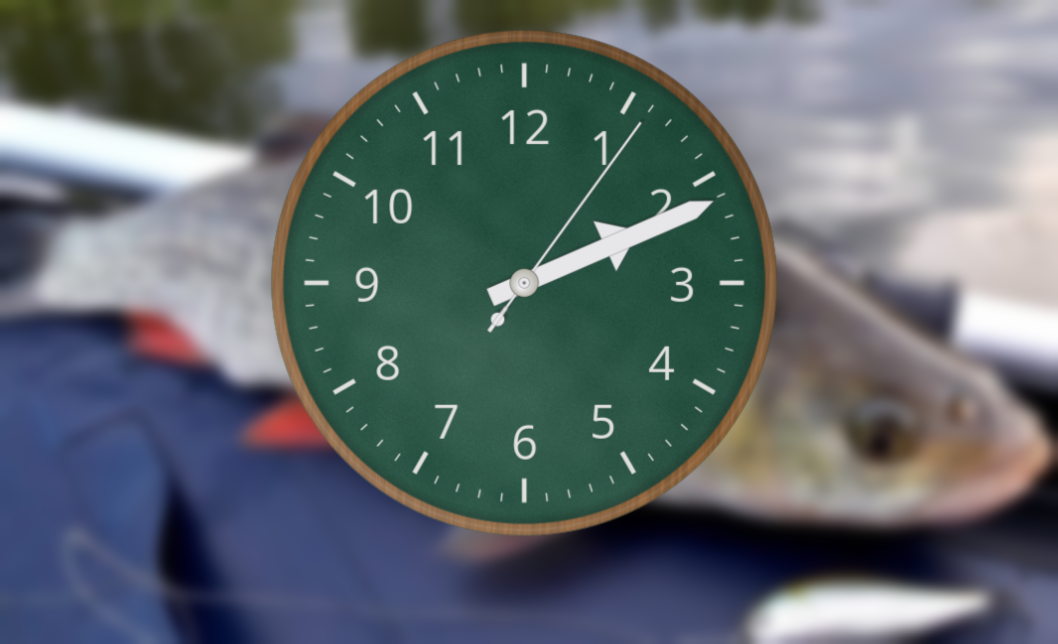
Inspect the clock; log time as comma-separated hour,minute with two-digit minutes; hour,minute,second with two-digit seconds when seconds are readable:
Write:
2,11,06
